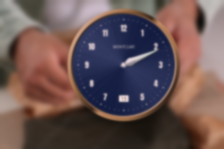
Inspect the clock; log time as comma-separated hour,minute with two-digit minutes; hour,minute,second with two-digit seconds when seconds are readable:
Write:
2,11
